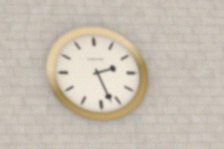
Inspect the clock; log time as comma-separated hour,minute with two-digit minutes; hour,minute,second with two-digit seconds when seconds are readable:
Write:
2,27
